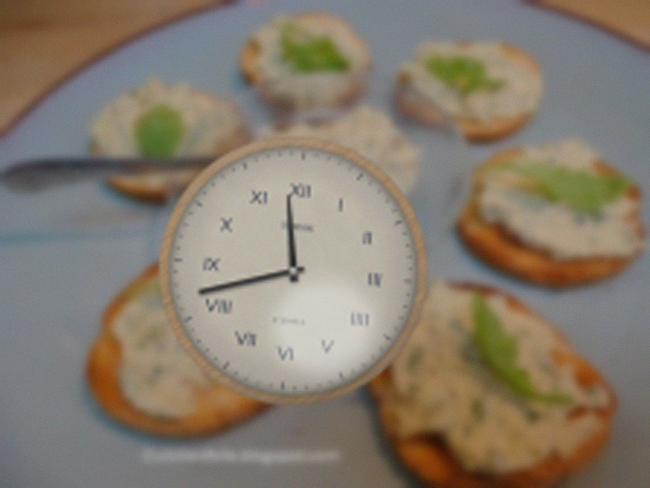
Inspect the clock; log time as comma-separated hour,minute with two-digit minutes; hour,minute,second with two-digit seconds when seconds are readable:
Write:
11,42
